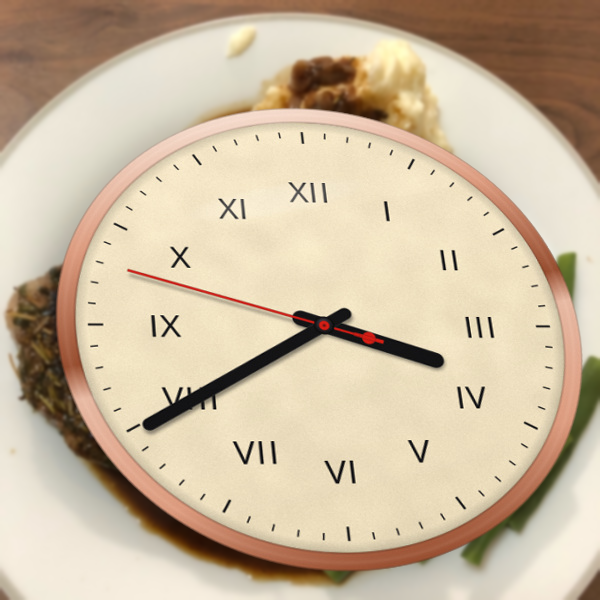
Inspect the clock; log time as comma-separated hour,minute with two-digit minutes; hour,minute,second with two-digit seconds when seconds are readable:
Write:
3,39,48
